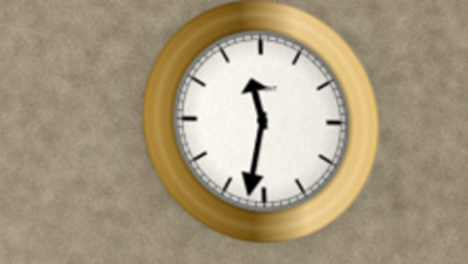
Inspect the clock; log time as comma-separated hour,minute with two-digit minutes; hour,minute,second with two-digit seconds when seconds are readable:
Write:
11,32
